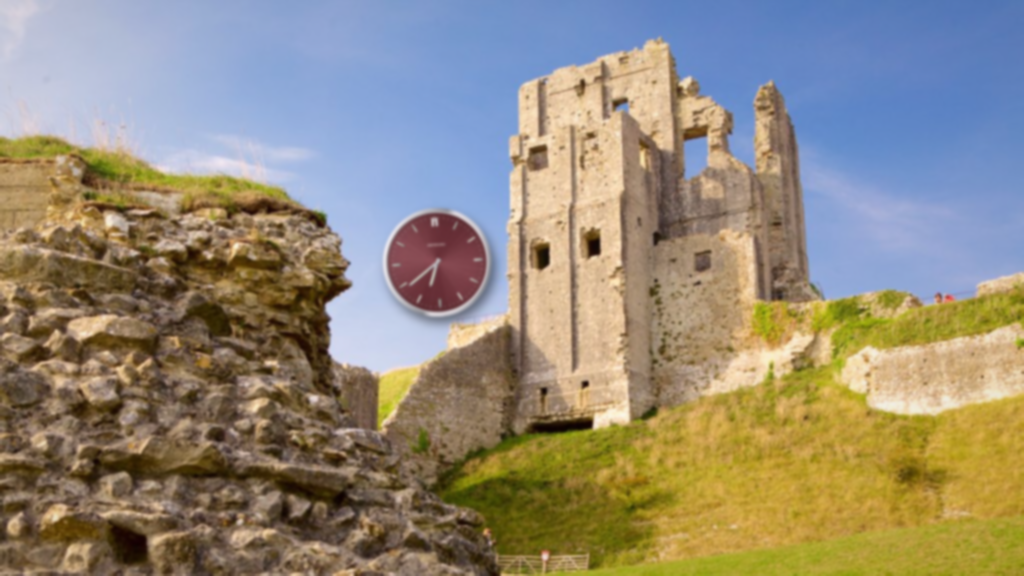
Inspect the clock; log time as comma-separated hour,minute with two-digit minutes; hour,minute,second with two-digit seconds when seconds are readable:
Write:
6,39
